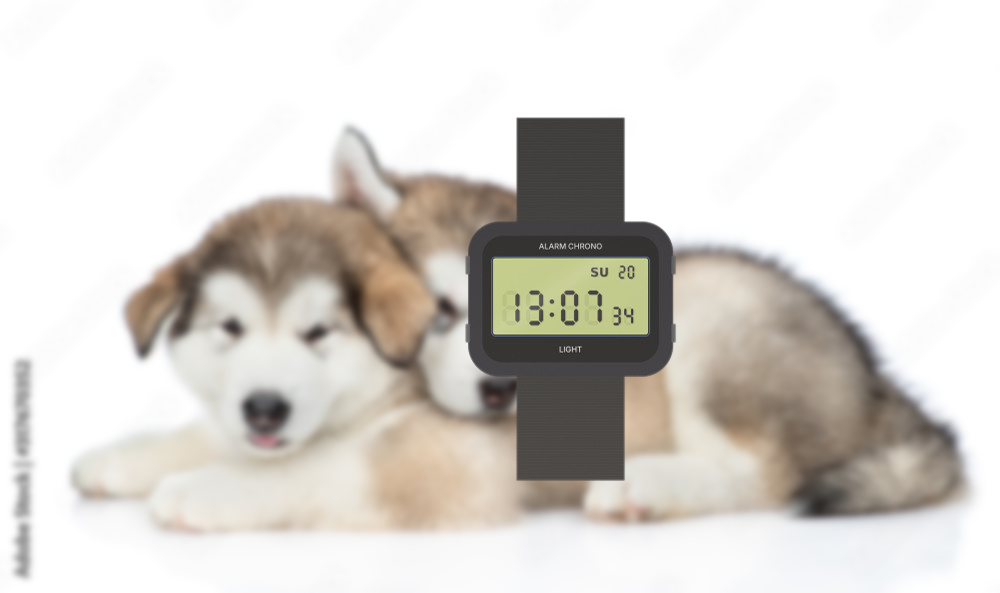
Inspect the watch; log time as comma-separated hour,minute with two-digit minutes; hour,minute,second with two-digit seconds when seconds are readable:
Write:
13,07,34
